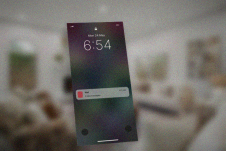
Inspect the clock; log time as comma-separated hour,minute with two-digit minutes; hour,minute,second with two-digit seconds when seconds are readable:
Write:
6,54
